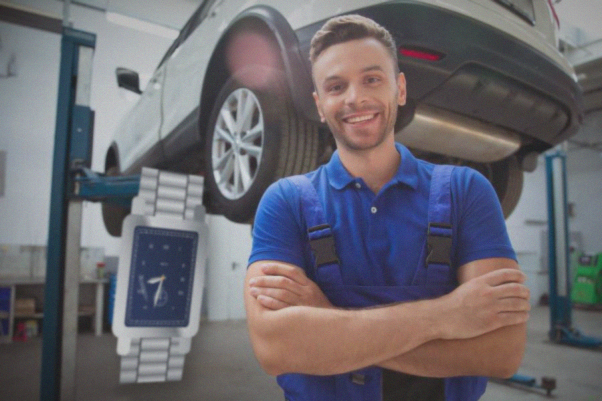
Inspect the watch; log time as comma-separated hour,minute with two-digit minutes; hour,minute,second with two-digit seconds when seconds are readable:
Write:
8,32
